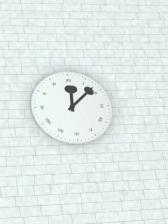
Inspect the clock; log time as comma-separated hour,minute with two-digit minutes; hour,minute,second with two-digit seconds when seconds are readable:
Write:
12,08
